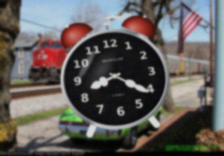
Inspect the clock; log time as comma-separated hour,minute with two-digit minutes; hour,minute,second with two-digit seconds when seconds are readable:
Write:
8,21
